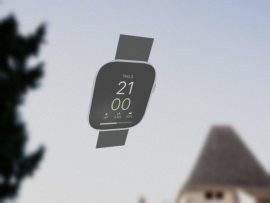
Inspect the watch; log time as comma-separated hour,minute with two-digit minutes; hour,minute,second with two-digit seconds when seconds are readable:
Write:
21,00
